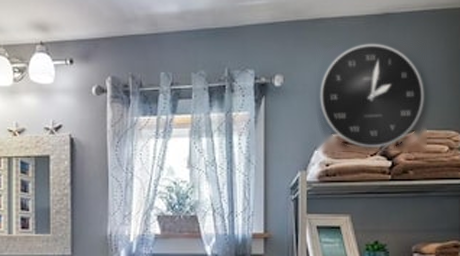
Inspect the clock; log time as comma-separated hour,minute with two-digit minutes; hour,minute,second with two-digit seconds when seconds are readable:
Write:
2,02
